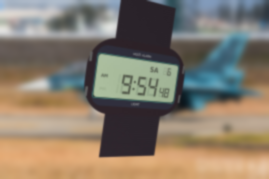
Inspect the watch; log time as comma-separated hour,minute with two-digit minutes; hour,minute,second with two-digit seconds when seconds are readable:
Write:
9,54
